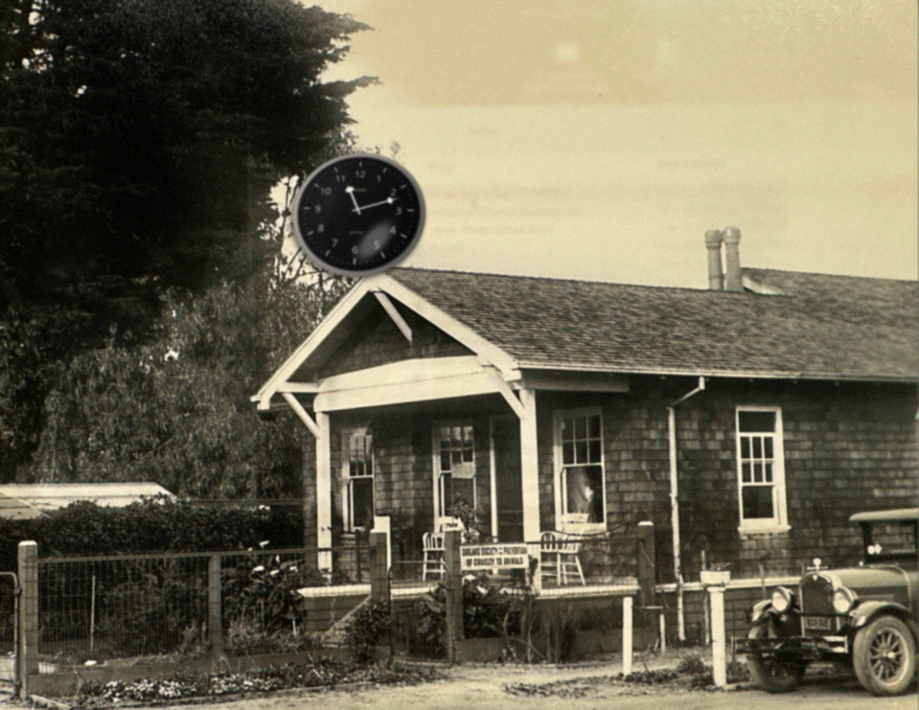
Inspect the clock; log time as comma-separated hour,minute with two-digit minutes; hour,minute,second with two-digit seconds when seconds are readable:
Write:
11,12
